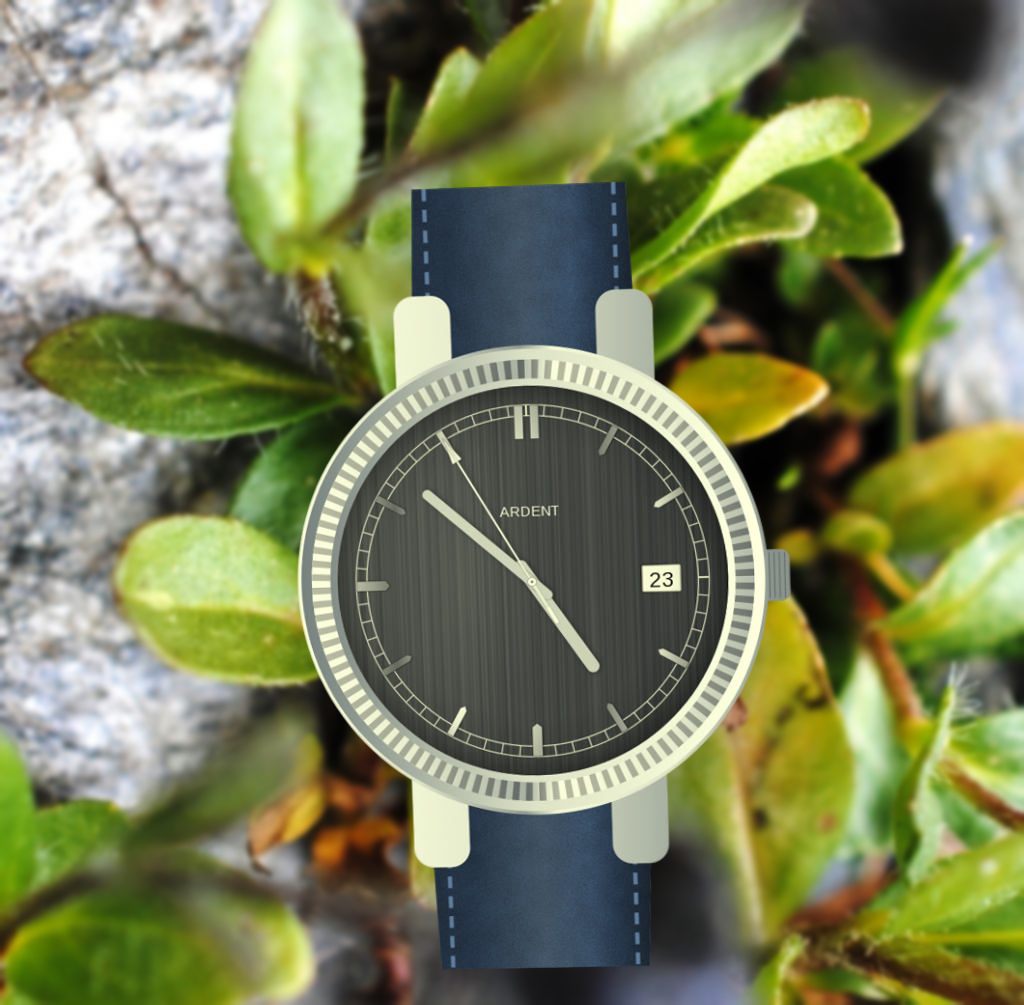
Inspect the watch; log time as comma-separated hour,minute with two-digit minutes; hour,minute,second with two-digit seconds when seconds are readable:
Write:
4,51,55
